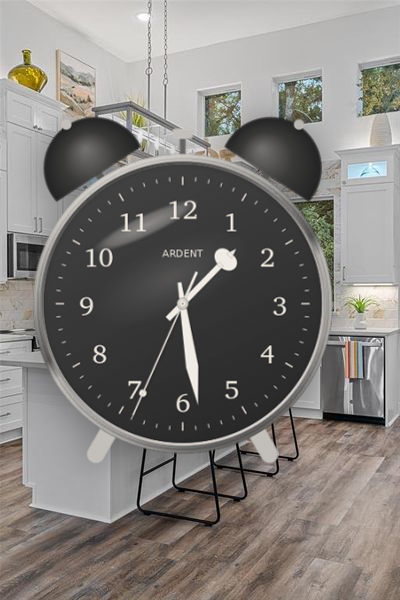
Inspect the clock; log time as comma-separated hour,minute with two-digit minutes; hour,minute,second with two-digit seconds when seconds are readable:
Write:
1,28,34
